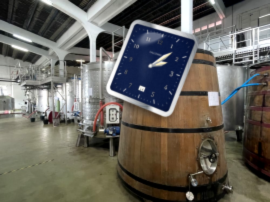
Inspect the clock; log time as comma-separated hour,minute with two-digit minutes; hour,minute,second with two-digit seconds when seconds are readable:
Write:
2,07
